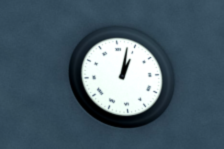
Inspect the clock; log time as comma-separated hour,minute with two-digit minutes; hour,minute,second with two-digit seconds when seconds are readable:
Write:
1,03
